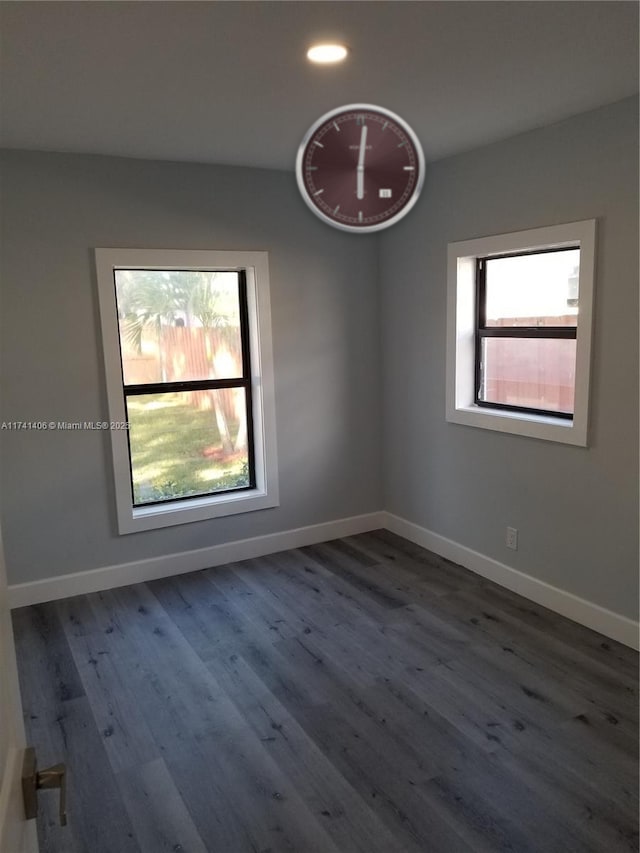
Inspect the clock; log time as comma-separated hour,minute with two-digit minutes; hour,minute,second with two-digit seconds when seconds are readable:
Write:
6,01
